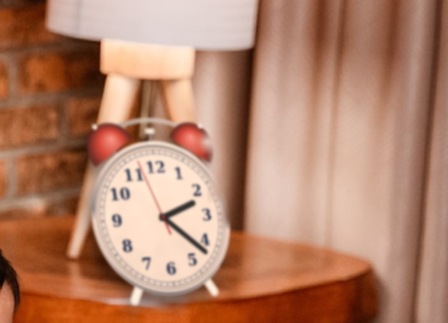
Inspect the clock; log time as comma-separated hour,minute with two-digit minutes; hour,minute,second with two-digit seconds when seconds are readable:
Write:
2,21,57
